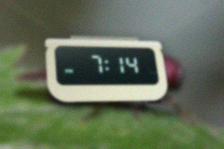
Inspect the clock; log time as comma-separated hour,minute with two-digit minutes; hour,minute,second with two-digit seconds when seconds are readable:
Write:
7,14
